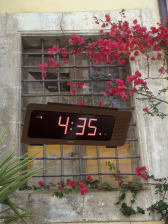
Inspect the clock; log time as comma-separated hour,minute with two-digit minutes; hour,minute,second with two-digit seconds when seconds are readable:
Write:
4,35
